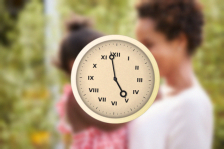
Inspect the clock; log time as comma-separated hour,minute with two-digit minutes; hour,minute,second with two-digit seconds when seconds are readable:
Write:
4,58
